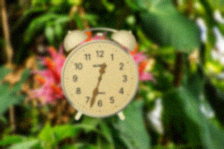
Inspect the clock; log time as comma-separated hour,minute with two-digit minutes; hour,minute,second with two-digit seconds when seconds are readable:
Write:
12,33
